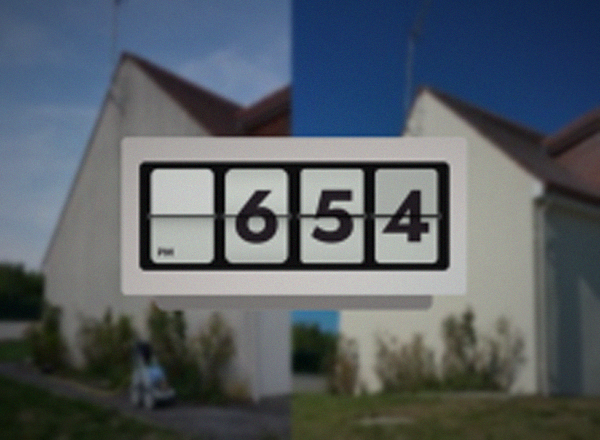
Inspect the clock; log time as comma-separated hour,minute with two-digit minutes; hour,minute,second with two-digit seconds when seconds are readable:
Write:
6,54
